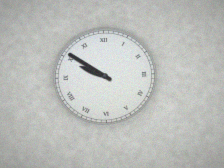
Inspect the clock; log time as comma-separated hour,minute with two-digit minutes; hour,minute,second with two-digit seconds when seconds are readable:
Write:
9,51
